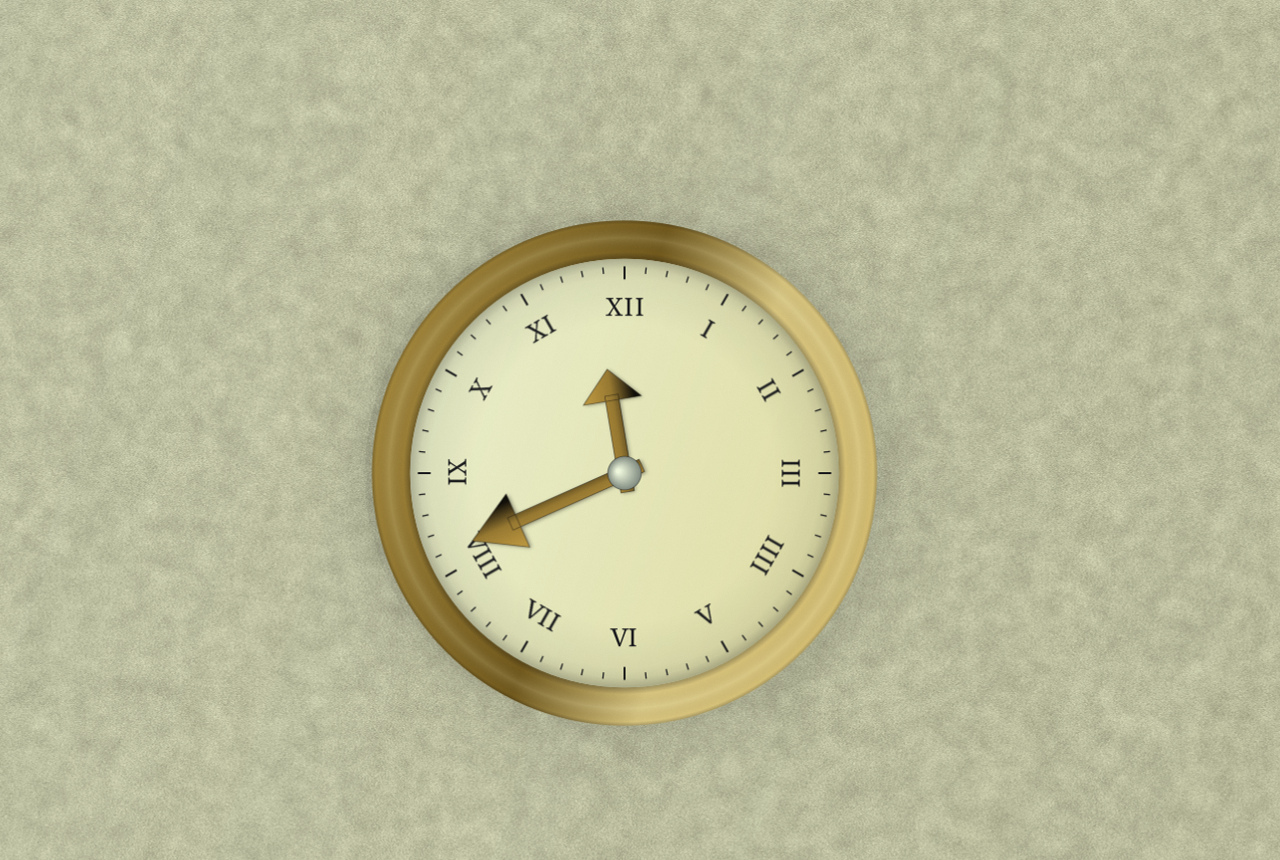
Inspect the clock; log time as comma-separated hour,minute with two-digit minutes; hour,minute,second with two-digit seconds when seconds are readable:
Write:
11,41
